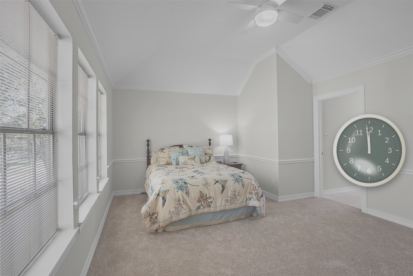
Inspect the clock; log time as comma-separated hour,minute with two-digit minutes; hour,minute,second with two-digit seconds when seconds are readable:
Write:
11,59
